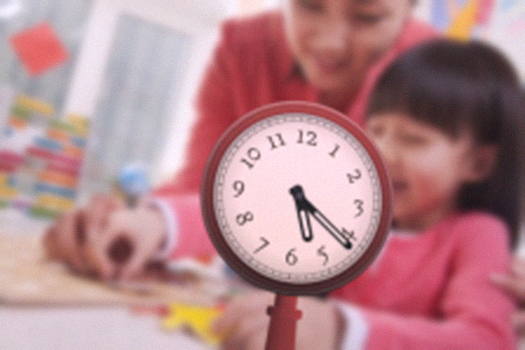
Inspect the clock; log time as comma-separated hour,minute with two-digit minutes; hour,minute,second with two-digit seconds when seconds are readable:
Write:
5,21
